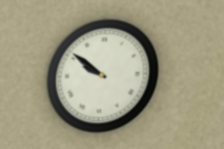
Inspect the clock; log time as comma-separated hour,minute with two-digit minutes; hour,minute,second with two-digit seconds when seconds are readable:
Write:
9,51
